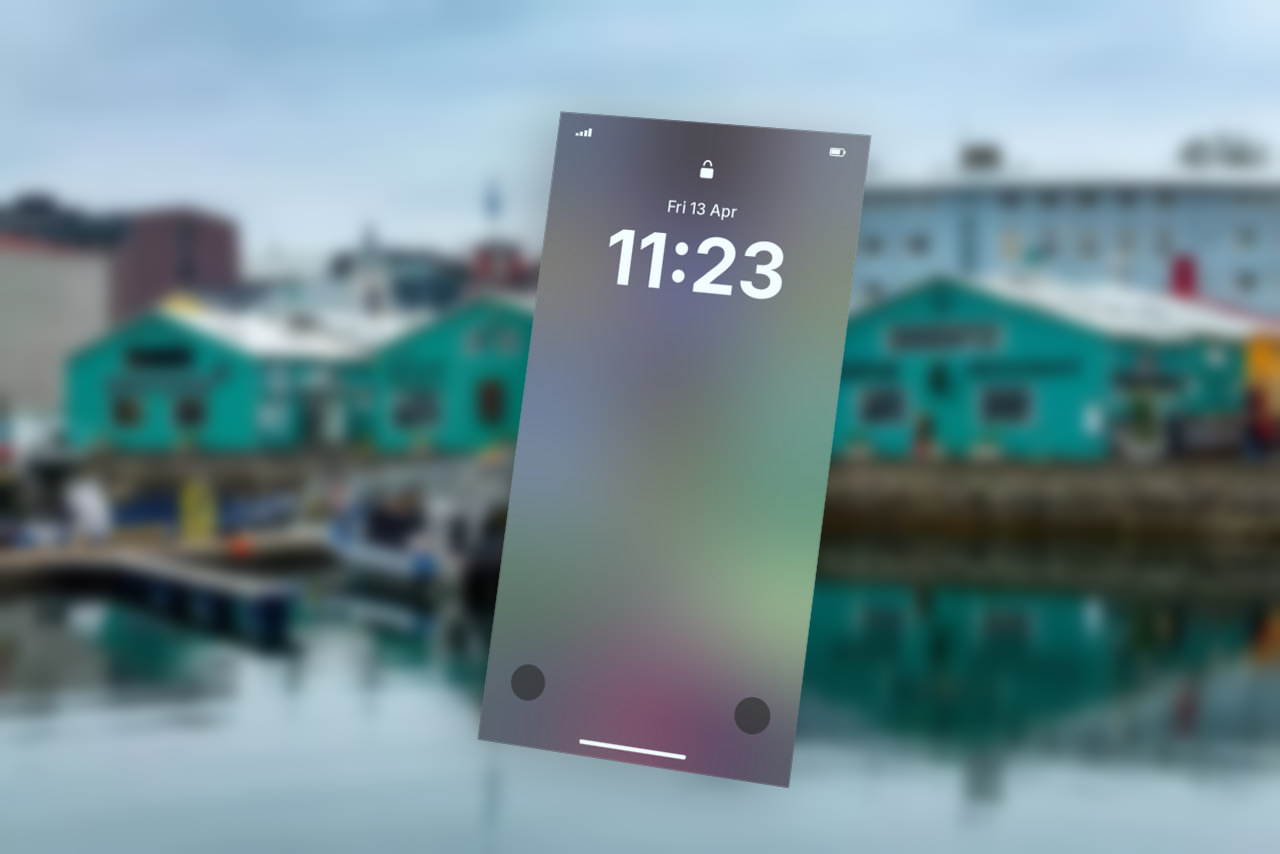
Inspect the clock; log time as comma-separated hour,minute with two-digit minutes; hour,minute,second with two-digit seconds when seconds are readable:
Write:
11,23
